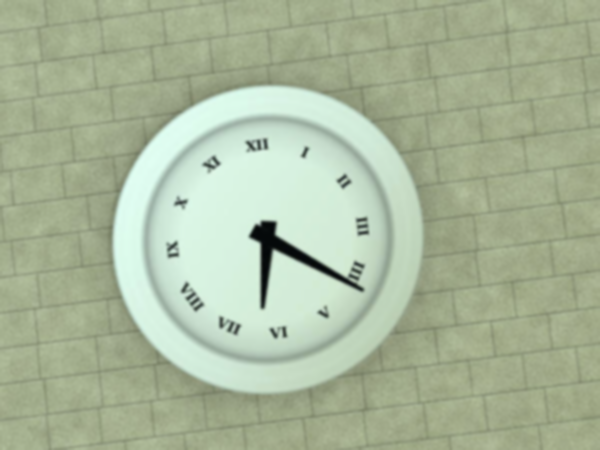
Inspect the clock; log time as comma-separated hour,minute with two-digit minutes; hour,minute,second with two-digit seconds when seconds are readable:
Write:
6,21
